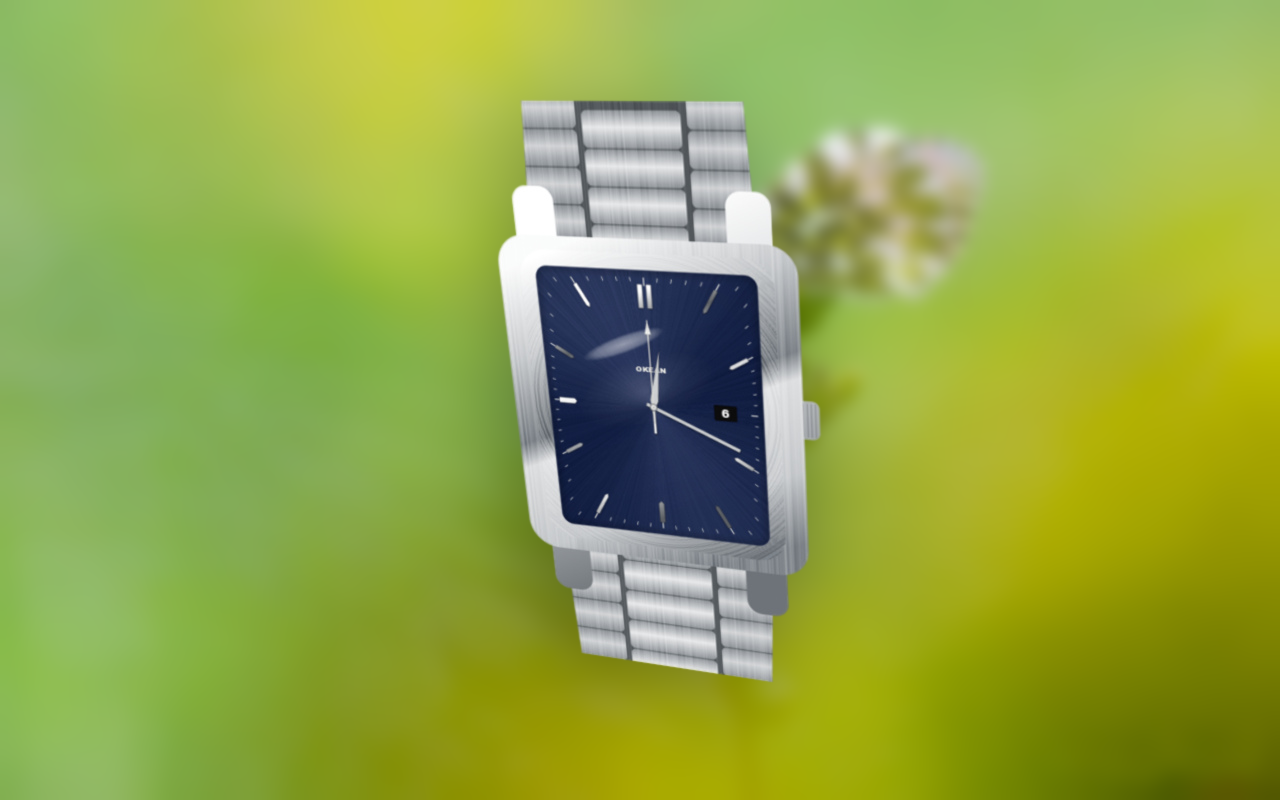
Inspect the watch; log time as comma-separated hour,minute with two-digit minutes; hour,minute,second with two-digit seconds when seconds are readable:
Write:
12,19,00
